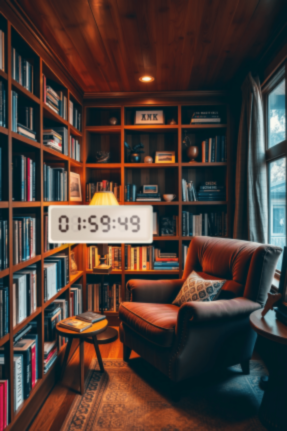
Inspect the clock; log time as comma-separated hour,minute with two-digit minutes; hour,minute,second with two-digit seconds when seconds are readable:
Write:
1,59,49
